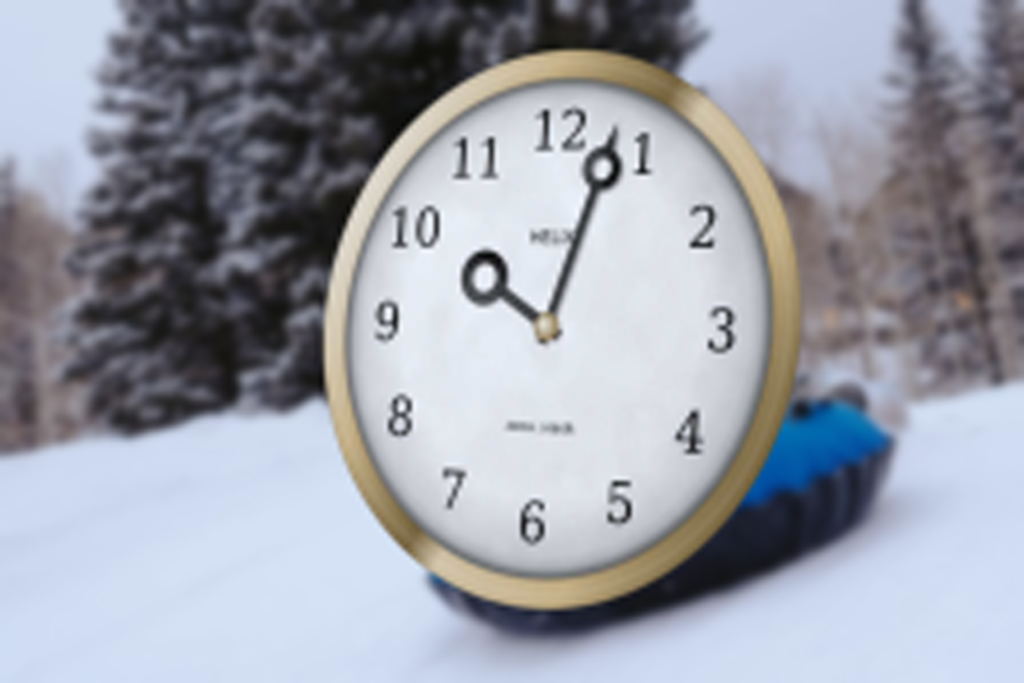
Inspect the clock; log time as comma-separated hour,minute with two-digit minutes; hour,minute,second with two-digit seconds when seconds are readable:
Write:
10,03
